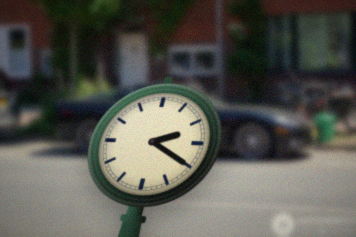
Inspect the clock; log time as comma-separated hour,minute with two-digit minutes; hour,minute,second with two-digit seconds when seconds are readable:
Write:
2,20
